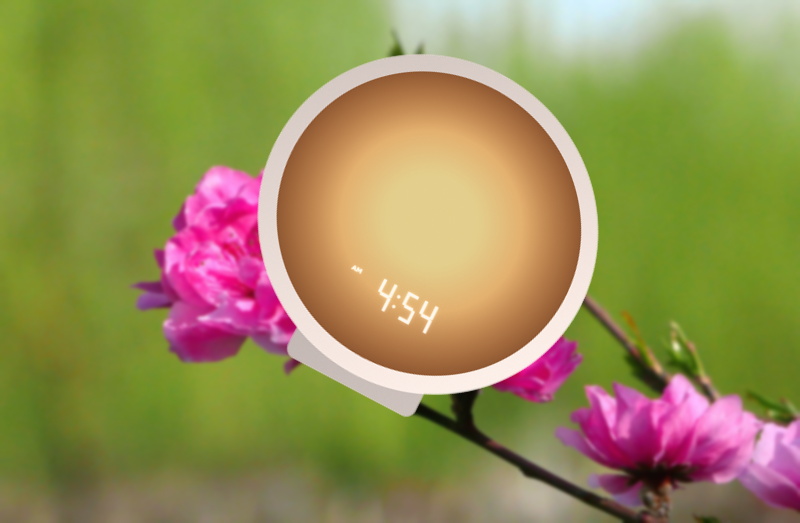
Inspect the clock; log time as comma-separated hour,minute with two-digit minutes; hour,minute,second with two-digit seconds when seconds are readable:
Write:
4,54
